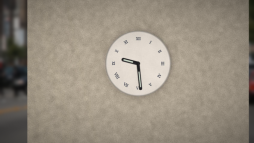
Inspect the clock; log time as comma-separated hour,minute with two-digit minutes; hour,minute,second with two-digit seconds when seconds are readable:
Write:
9,29
